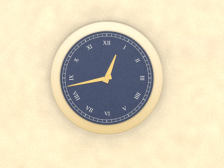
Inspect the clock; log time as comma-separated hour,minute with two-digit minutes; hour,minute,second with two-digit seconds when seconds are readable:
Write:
12,43
